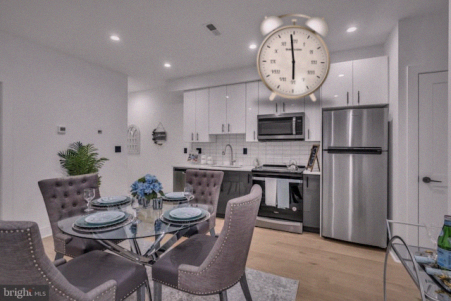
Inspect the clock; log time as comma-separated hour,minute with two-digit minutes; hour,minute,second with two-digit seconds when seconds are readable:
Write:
5,59
